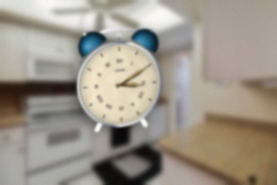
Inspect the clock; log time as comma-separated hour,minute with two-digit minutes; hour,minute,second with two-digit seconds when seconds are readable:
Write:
3,10
